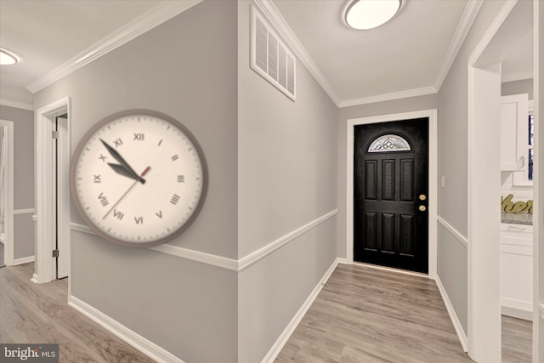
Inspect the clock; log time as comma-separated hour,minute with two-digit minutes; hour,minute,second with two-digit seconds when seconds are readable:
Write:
9,52,37
